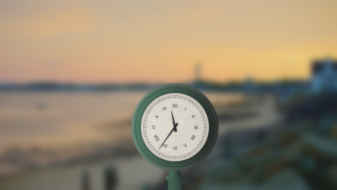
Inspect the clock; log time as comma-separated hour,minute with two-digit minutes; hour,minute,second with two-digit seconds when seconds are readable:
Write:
11,36
